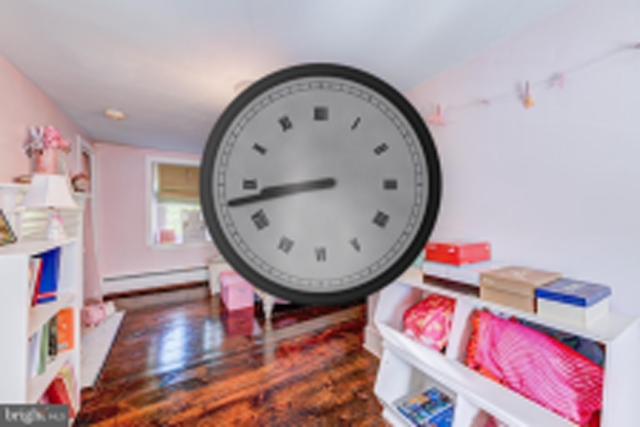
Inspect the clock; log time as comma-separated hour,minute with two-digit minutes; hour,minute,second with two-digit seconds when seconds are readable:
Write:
8,43
